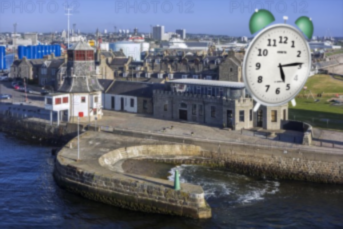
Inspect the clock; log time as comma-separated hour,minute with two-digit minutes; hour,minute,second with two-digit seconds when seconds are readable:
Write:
5,14
